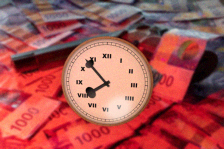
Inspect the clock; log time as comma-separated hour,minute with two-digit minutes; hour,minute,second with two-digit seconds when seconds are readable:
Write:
7,53
